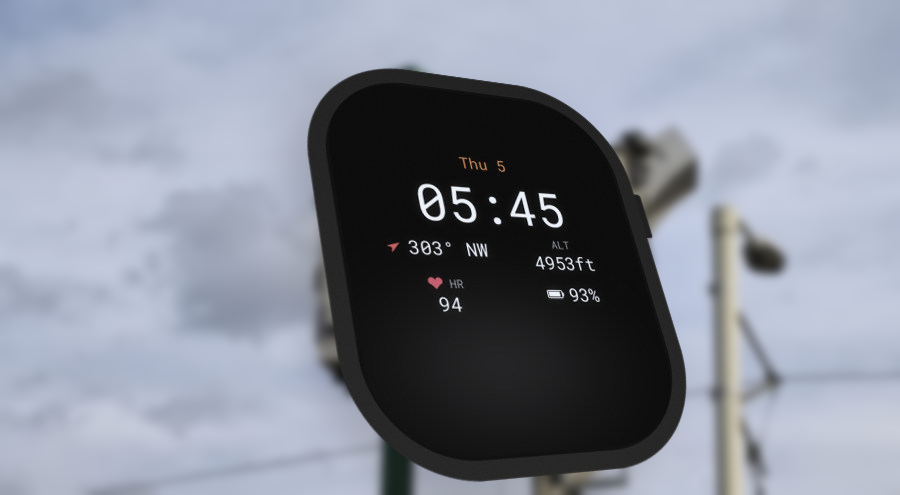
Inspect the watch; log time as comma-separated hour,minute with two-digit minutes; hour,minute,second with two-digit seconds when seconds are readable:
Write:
5,45
